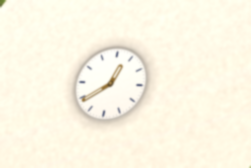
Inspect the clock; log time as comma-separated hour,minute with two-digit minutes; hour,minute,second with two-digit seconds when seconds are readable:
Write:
12,39
